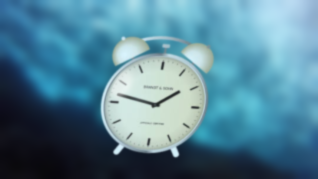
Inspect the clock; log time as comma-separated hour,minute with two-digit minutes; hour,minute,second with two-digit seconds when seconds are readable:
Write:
1,47
